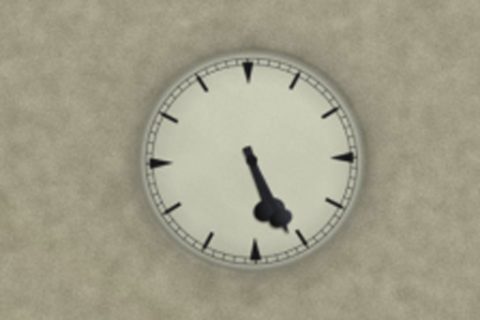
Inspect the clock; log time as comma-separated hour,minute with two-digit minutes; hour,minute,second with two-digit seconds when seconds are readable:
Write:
5,26
